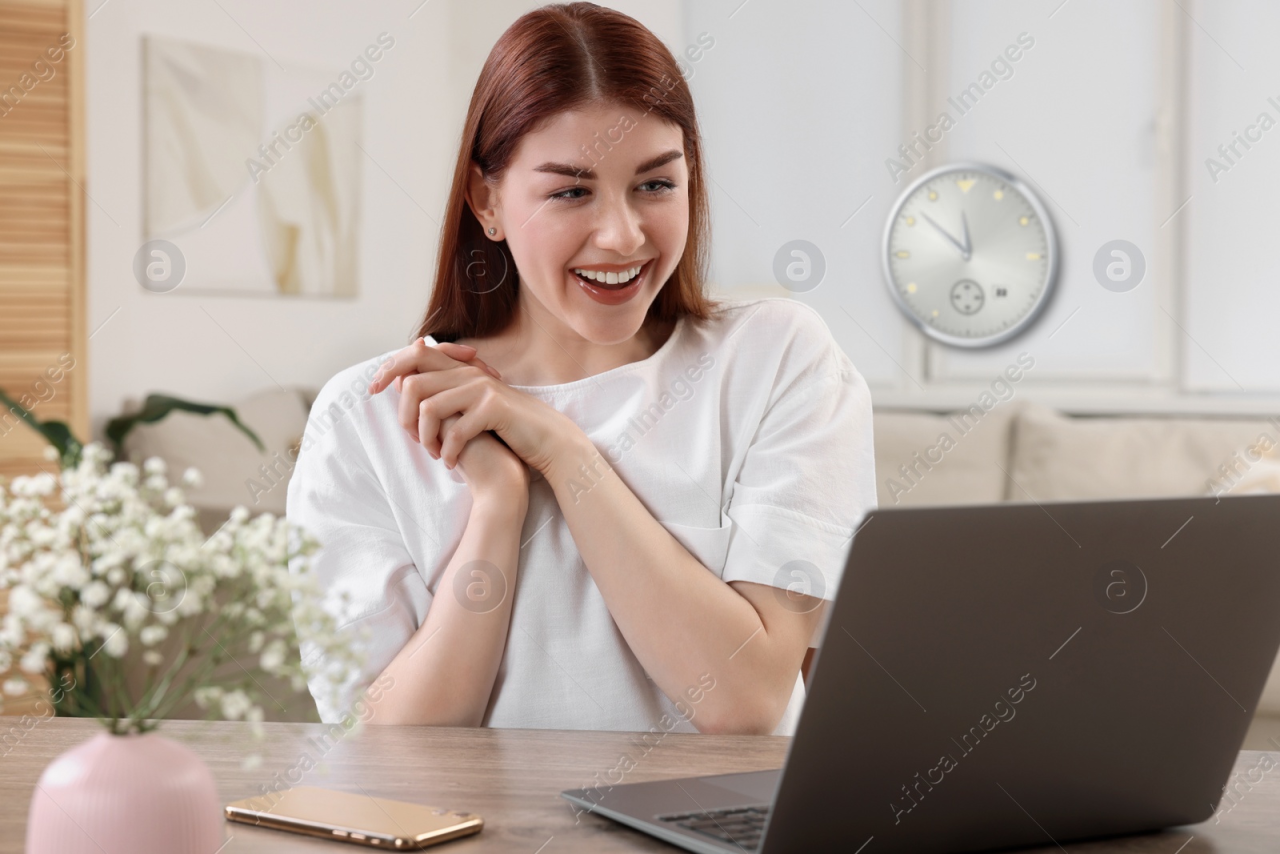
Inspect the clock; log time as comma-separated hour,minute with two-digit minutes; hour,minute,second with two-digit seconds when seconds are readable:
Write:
11,52
